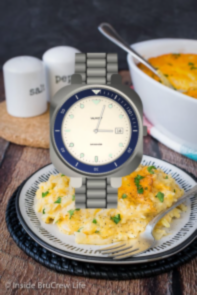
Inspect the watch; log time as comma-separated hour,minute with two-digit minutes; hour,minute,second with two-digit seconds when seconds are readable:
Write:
3,03
